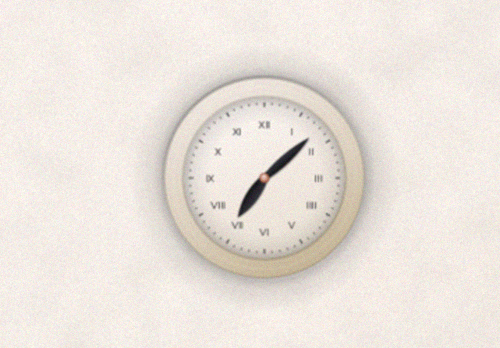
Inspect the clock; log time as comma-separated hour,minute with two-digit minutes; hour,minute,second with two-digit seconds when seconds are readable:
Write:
7,08
